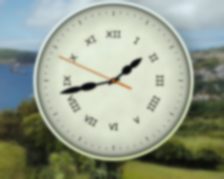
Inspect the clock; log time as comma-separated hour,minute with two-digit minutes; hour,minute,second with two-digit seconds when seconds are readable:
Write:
1,42,49
